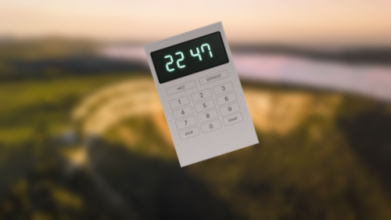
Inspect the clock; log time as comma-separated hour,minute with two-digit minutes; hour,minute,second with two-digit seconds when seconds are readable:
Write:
22,47
